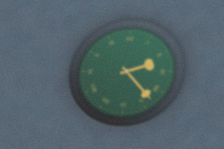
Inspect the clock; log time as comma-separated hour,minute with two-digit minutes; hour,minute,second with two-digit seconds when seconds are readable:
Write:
2,23
